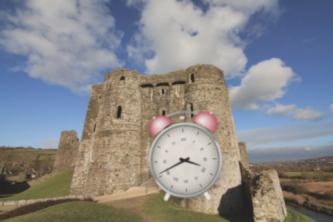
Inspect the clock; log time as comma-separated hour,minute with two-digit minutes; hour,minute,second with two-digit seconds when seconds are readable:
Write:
3,41
